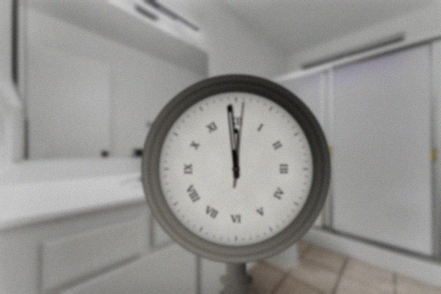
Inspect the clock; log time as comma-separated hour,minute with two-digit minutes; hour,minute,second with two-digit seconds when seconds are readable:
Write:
11,59,01
